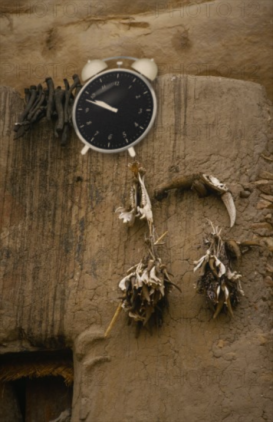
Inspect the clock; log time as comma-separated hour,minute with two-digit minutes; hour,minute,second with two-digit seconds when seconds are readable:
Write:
9,48
